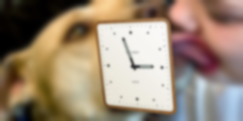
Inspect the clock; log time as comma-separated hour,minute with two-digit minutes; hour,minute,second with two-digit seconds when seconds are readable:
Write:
2,57
